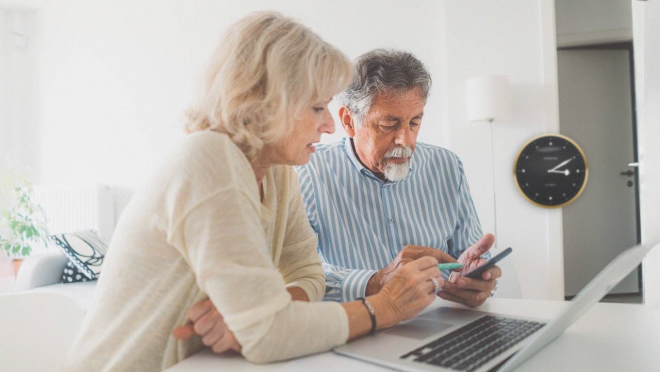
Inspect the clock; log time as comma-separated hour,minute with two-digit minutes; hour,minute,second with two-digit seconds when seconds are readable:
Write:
3,10
